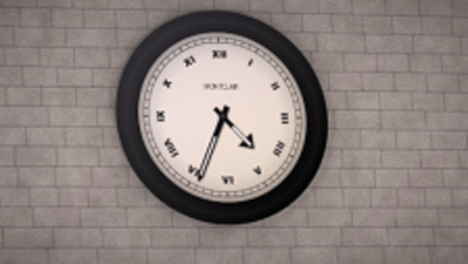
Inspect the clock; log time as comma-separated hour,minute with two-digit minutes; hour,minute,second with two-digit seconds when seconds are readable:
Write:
4,34
